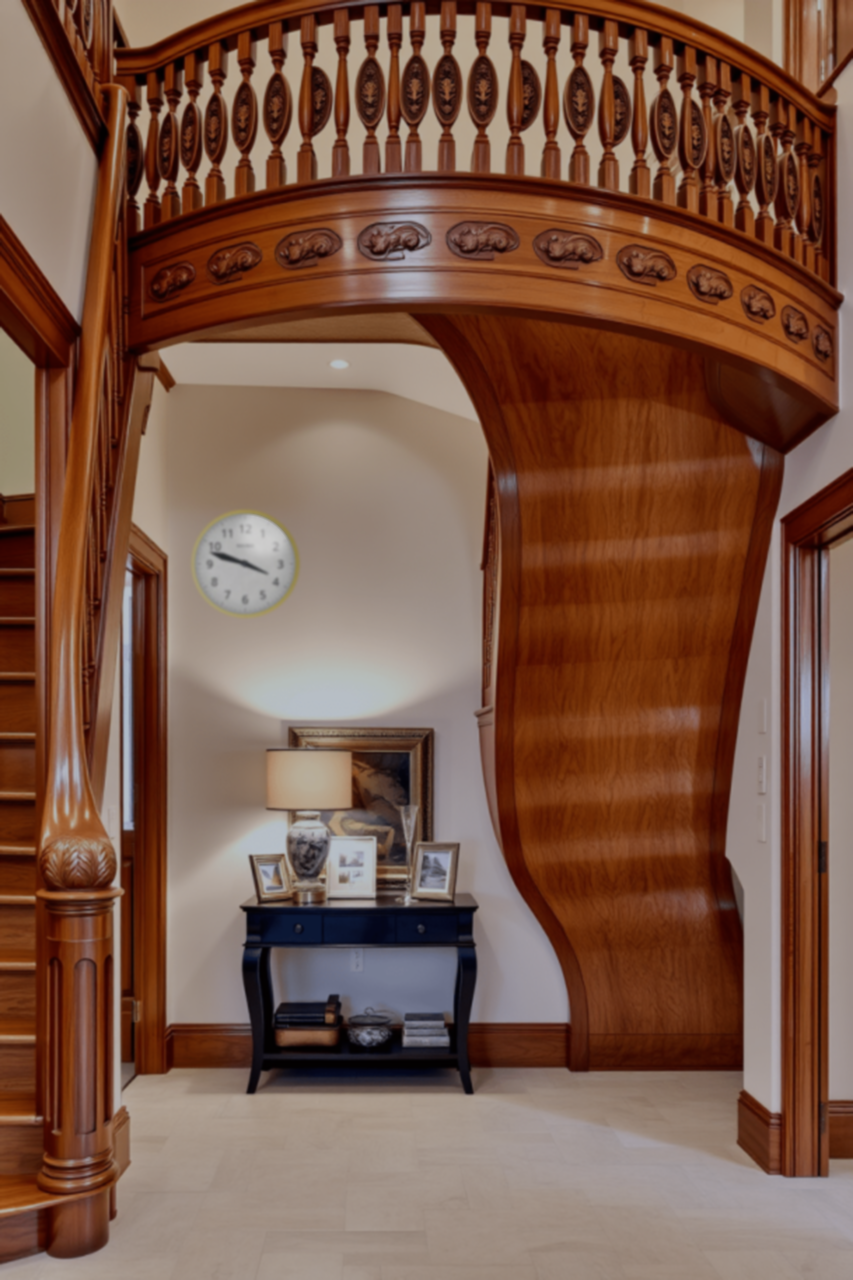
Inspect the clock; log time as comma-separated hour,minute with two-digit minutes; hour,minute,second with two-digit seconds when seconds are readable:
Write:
3,48
